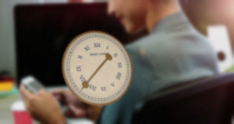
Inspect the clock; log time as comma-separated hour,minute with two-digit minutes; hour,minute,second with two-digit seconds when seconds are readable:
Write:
1,38
